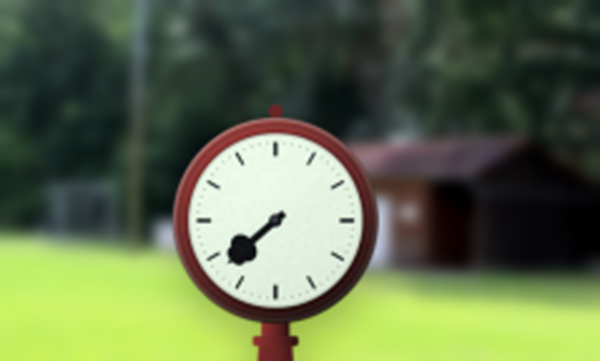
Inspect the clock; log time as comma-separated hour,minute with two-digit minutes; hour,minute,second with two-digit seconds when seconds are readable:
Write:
7,38
